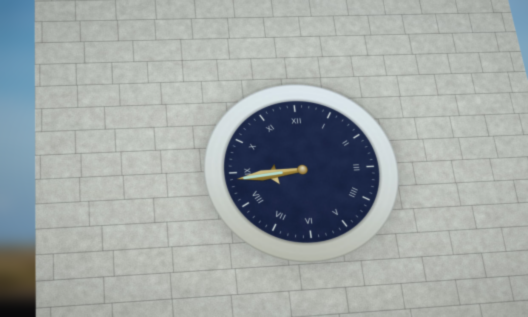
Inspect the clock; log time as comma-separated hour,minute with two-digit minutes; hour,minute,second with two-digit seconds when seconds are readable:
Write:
8,44
